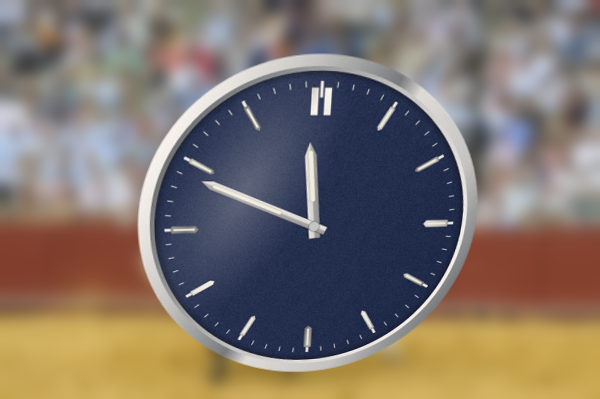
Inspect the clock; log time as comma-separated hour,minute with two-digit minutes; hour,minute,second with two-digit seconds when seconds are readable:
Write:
11,49
